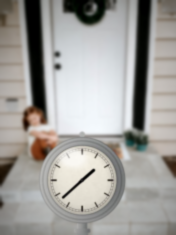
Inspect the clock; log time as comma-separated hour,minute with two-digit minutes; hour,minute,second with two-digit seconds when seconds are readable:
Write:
1,38
